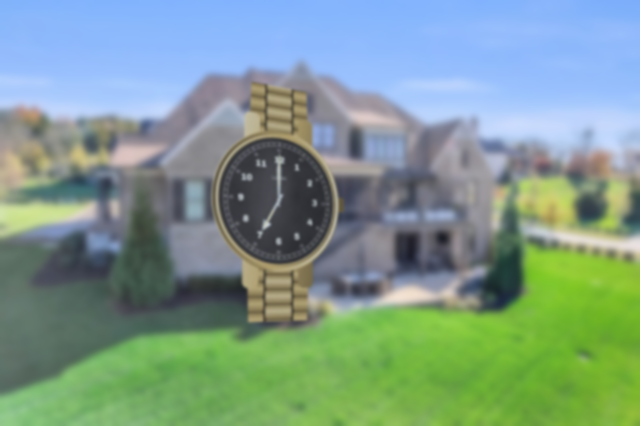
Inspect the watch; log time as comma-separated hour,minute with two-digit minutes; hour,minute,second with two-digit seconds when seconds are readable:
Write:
7,00
